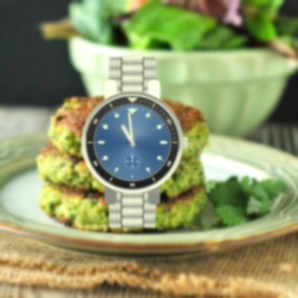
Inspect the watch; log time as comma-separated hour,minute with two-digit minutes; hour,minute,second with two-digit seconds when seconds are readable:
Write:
10,59
